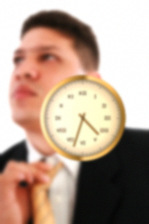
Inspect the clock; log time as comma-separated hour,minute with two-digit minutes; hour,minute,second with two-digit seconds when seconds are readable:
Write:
4,33
